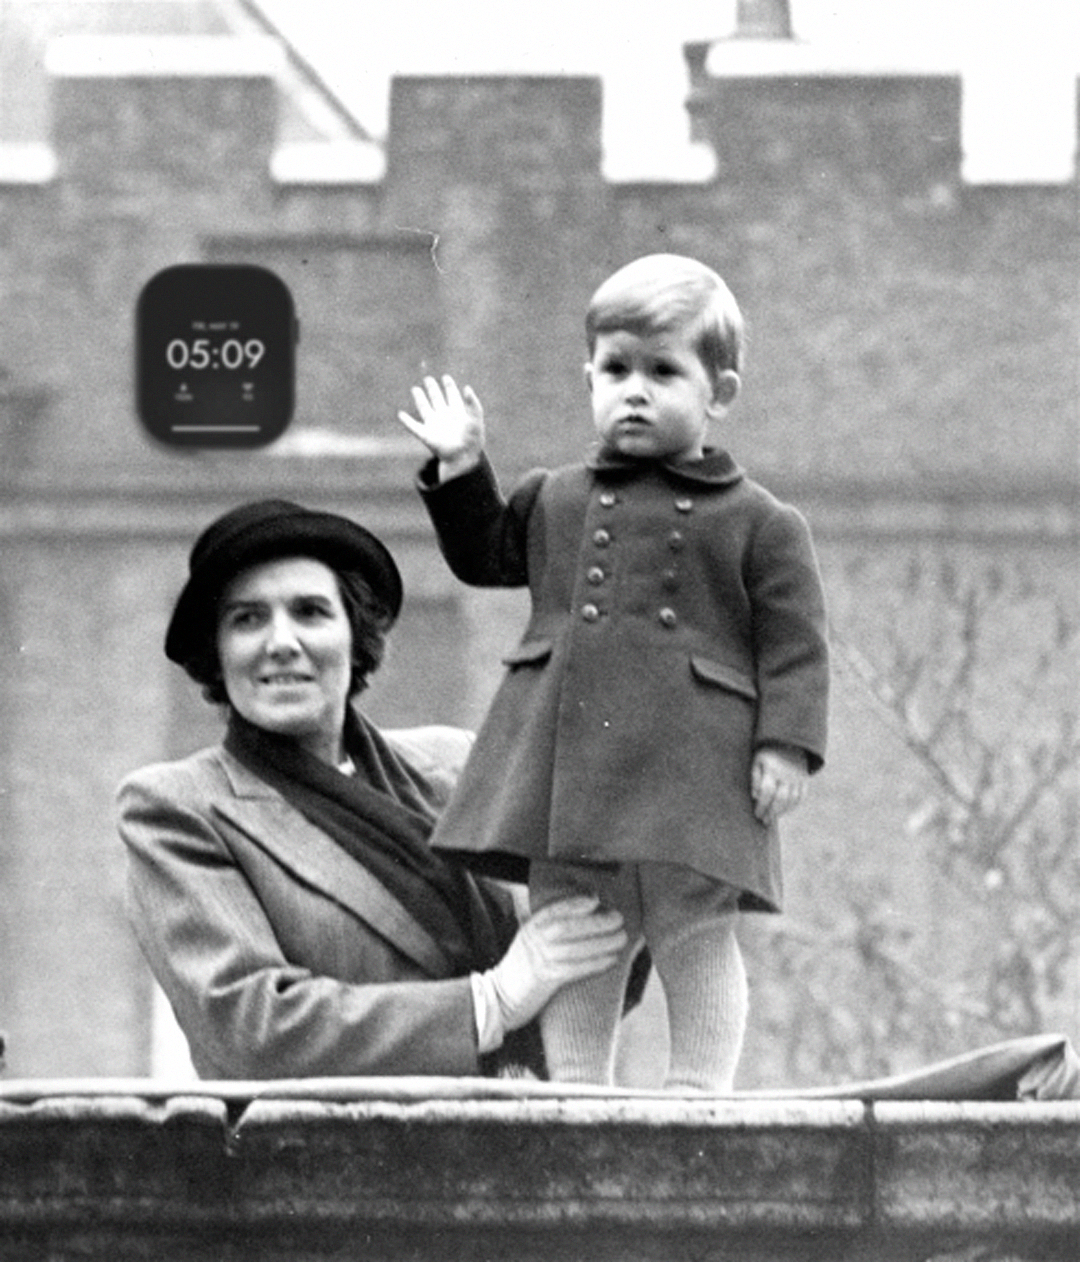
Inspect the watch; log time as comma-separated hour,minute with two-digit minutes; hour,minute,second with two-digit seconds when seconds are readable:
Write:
5,09
